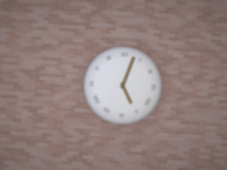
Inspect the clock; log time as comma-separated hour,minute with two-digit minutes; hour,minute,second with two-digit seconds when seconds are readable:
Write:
5,03
